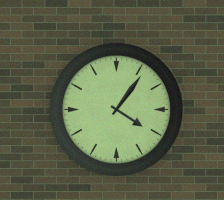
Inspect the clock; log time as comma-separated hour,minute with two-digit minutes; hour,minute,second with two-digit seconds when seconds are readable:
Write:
4,06
